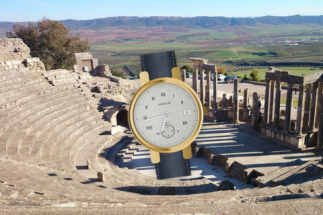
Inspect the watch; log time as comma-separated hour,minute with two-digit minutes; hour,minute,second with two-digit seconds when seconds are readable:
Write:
6,44
